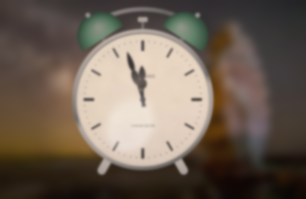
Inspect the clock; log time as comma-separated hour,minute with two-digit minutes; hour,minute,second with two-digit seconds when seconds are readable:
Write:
11,57
